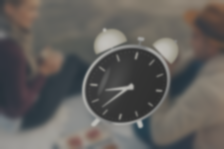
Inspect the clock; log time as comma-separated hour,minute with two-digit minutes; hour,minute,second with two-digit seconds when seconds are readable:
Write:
8,37
